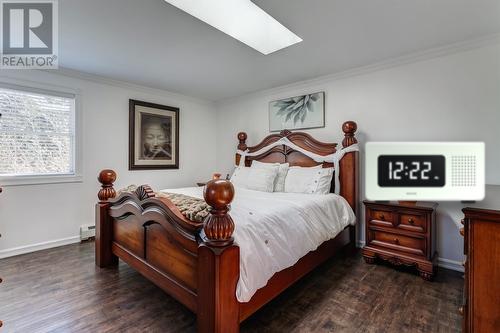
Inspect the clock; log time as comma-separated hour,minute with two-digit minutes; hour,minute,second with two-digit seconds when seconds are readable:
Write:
12,22
